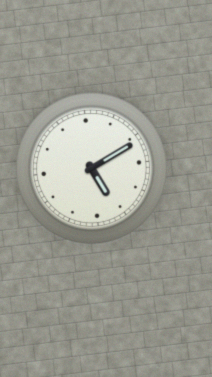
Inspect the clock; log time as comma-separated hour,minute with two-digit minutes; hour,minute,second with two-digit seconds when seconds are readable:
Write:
5,11
